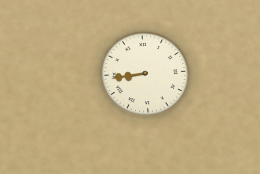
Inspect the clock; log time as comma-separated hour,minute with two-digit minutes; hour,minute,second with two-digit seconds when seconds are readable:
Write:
8,44
